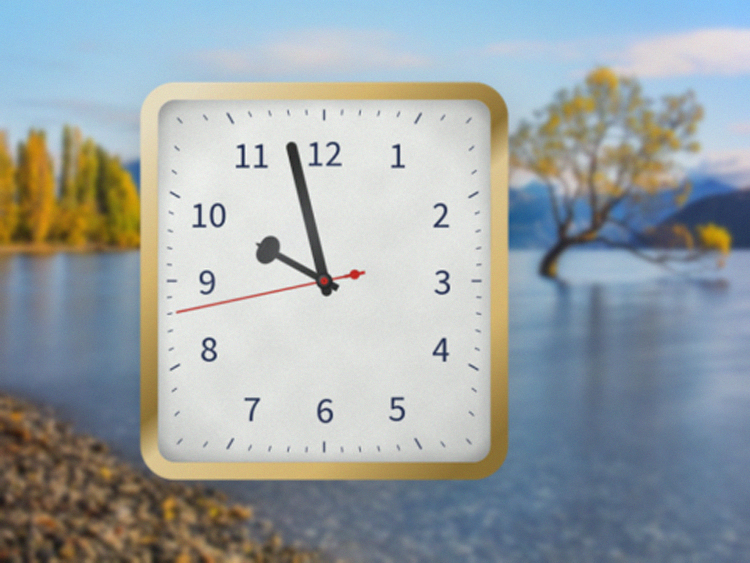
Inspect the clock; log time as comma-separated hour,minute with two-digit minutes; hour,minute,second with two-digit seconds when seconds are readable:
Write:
9,57,43
